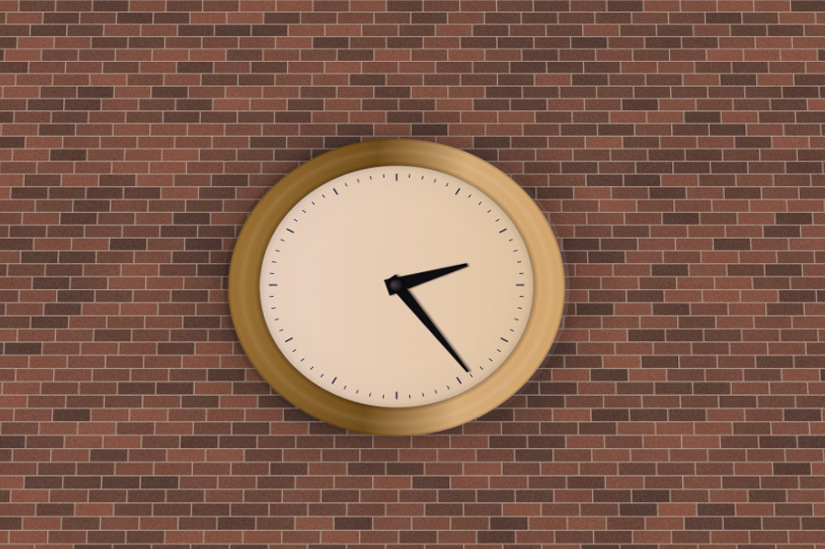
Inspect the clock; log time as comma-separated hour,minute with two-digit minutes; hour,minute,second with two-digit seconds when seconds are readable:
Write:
2,24
